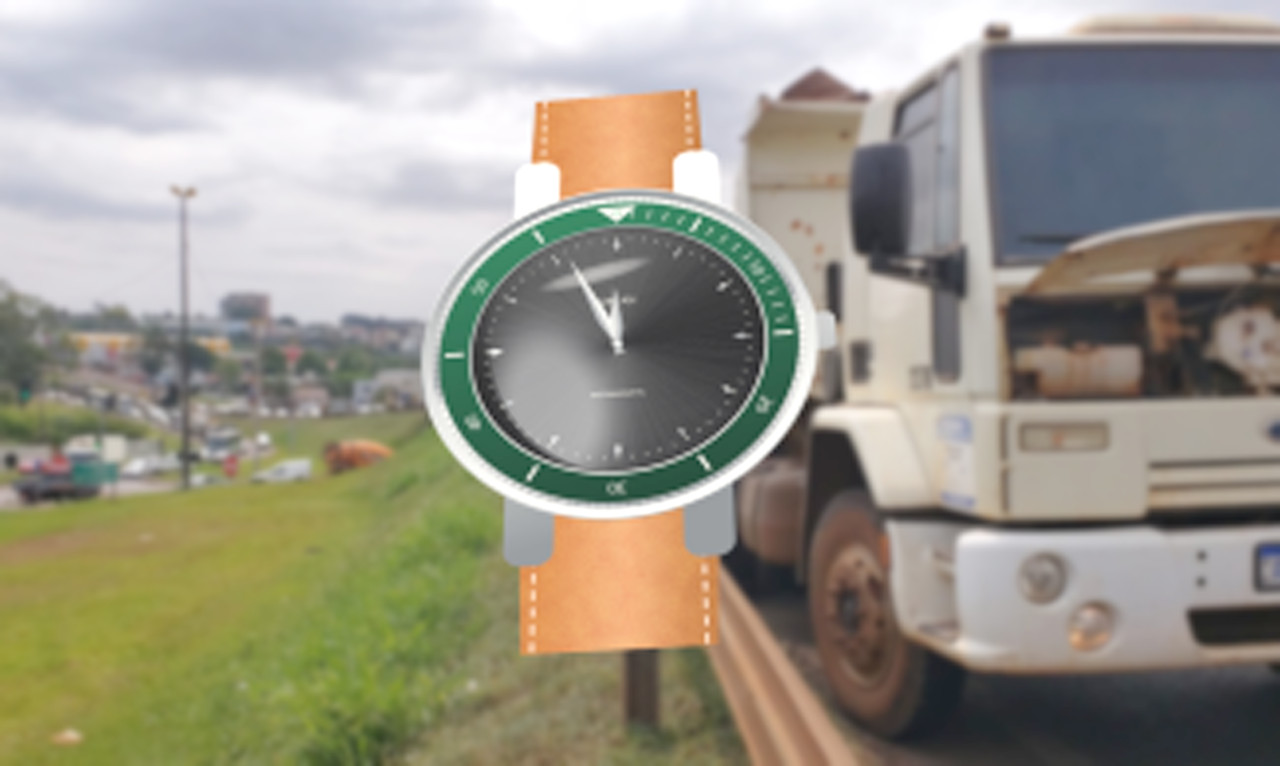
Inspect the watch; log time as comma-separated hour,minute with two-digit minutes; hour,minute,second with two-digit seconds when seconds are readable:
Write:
11,56
